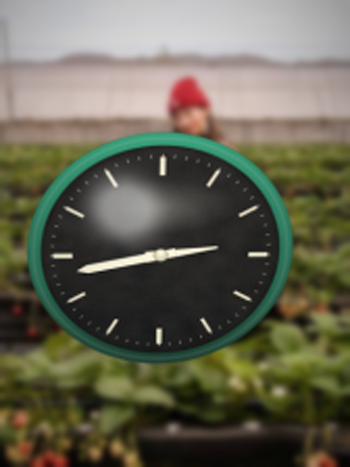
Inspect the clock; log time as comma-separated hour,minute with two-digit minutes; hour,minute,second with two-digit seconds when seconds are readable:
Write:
2,43
